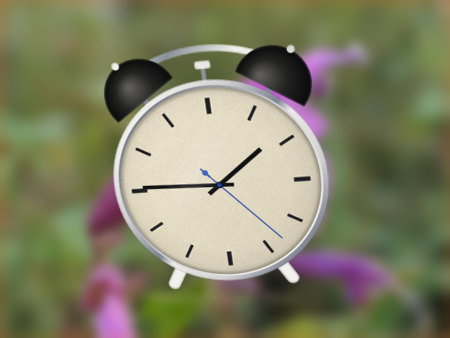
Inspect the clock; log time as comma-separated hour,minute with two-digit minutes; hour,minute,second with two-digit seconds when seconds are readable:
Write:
1,45,23
